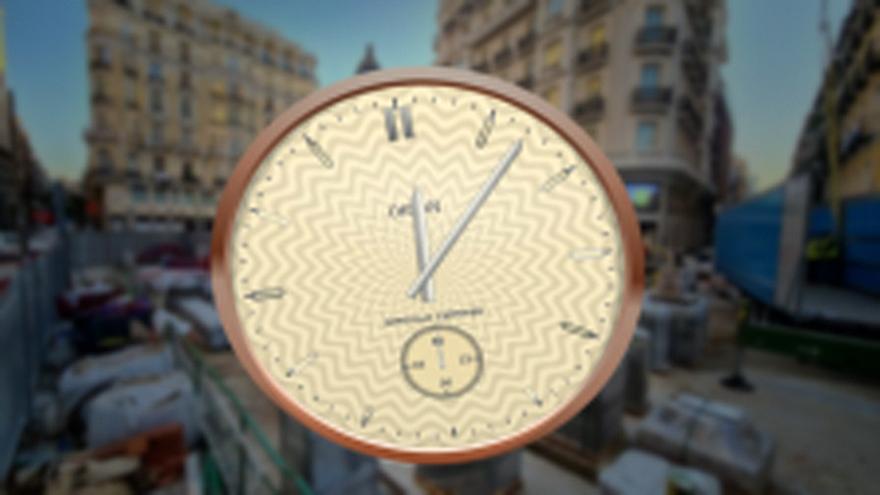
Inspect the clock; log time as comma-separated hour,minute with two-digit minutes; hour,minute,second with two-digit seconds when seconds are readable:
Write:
12,07
